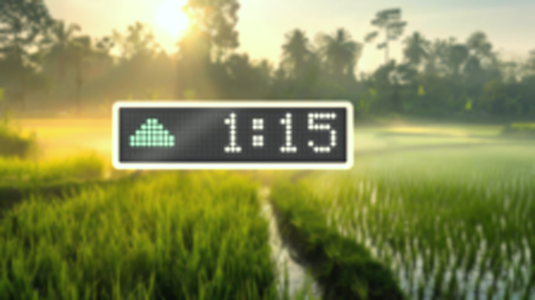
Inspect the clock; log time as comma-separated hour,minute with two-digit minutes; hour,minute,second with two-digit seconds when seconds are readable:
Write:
1,15
